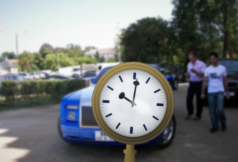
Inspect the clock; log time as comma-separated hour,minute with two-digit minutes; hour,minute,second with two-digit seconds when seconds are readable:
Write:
10,01
